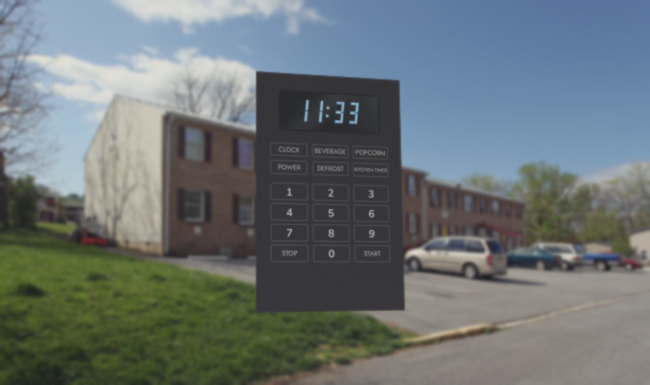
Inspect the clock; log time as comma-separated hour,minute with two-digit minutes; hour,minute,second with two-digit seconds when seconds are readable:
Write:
11,33
